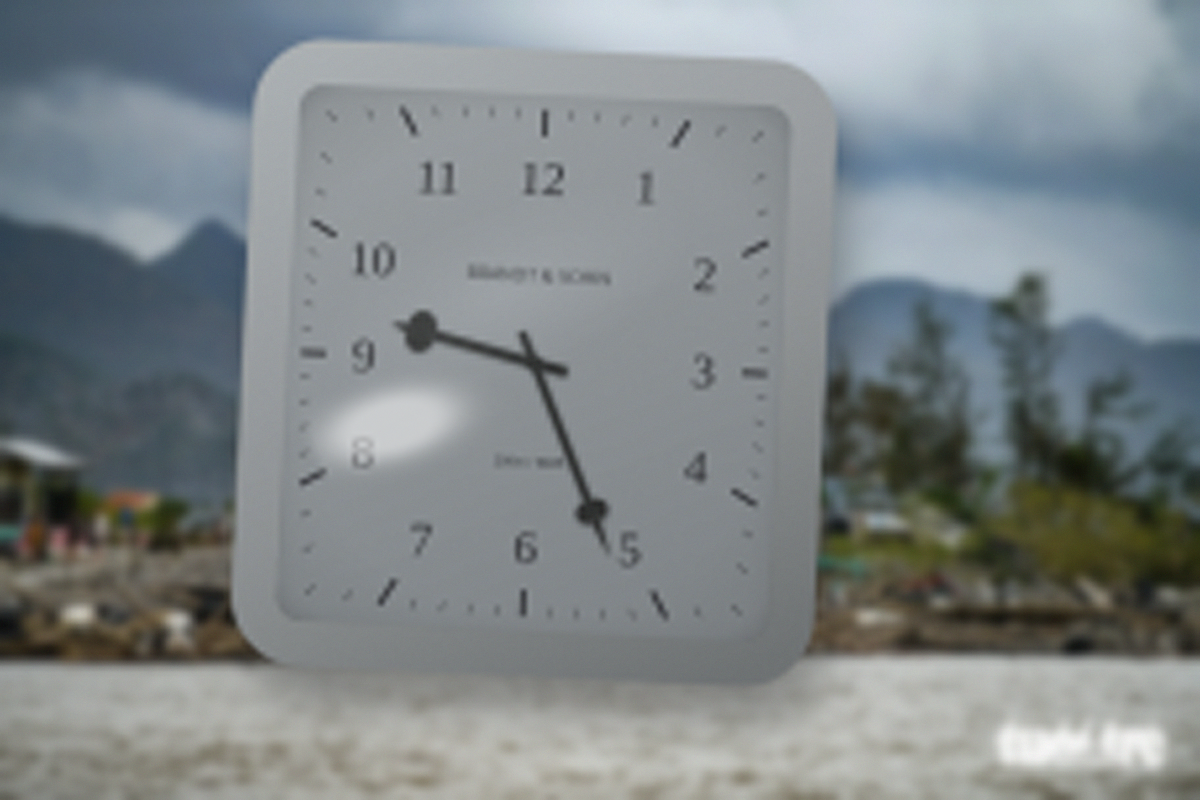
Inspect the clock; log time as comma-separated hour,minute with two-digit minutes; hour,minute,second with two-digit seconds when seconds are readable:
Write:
9,26
